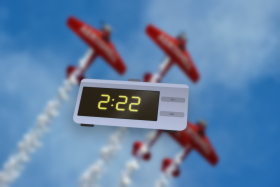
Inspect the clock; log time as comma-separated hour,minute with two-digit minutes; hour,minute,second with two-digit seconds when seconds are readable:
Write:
2,22
